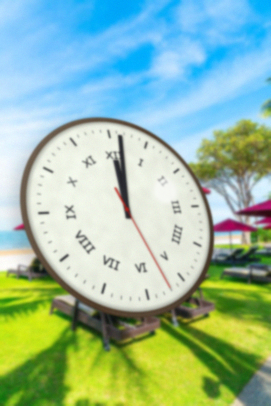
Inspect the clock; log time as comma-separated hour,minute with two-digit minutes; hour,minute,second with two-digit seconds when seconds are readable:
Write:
12,01,27
